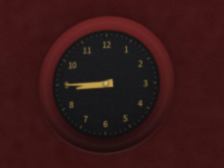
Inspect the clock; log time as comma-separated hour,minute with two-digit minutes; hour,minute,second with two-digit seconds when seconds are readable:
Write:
8,45
